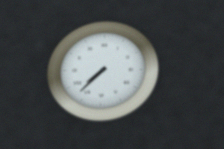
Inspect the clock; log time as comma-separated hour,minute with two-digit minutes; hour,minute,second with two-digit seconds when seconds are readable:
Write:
7,37
